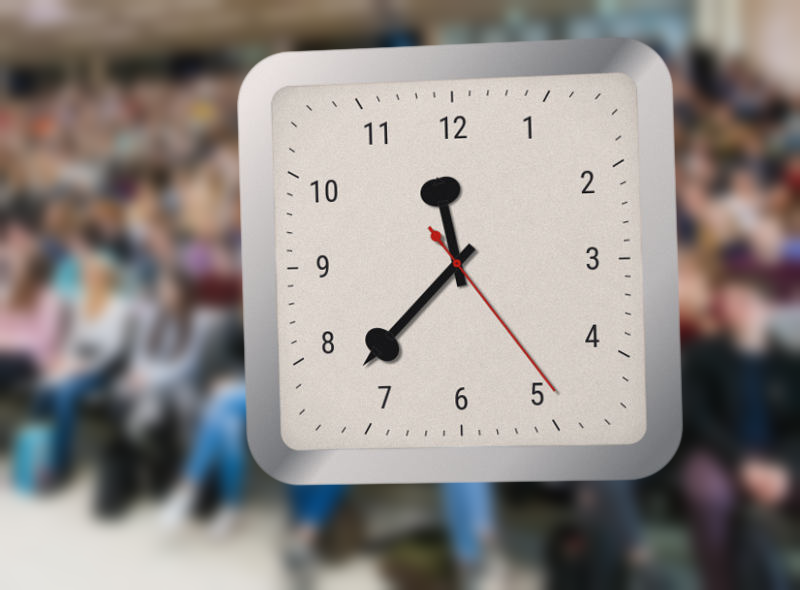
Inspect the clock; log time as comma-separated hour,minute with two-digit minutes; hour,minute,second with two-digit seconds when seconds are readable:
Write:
11,37,24
